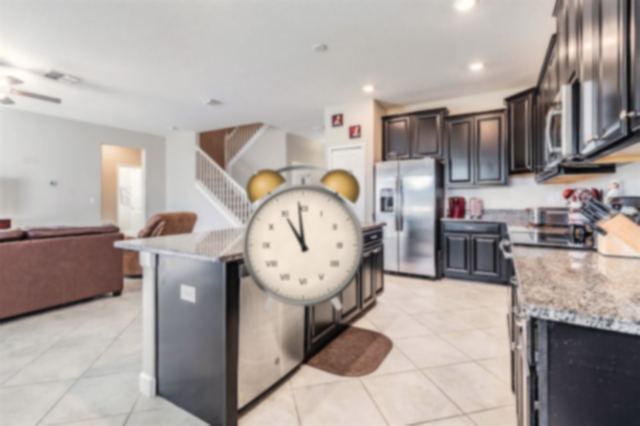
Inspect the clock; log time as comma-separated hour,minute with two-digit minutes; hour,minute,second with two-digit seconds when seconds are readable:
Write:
10,59
